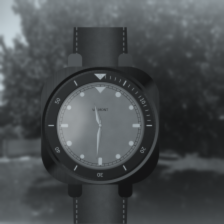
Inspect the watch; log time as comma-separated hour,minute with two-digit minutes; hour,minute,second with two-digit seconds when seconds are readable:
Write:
11,31
